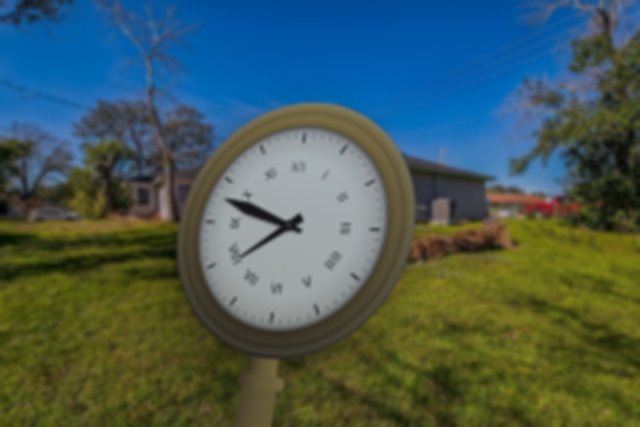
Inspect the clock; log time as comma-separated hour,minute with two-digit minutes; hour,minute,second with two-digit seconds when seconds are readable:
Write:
7,48
